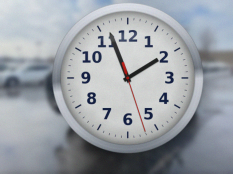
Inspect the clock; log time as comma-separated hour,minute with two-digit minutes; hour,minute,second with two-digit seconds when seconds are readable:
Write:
1,56,27
